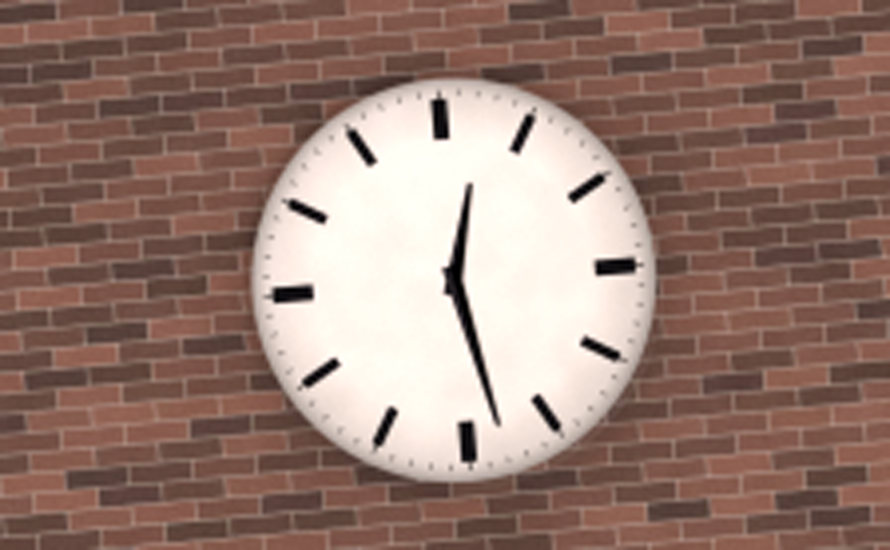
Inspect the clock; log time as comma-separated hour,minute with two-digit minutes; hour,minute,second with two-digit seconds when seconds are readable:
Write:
12,28
